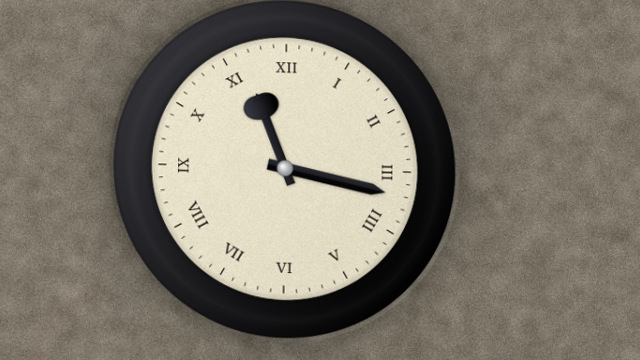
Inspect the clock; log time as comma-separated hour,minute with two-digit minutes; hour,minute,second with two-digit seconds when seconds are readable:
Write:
11,17
